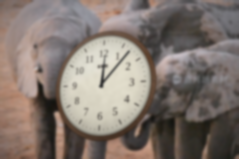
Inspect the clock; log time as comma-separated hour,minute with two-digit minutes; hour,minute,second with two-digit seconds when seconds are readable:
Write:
12,07
